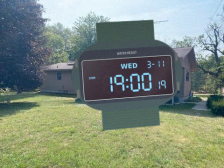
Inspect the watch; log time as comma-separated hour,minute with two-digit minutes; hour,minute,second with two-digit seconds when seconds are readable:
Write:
19,00,19
